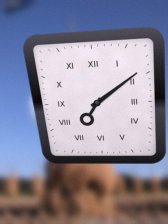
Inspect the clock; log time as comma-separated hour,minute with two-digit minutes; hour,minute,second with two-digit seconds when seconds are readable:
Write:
7,09
